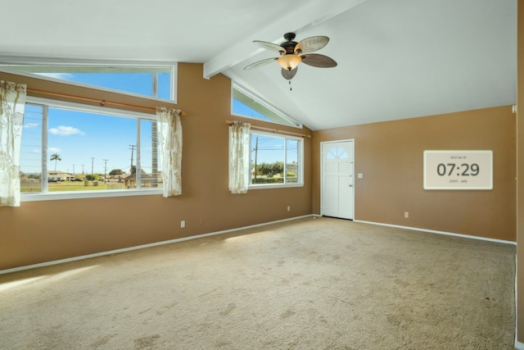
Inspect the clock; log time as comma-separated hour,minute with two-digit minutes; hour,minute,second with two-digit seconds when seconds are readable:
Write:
7,29
